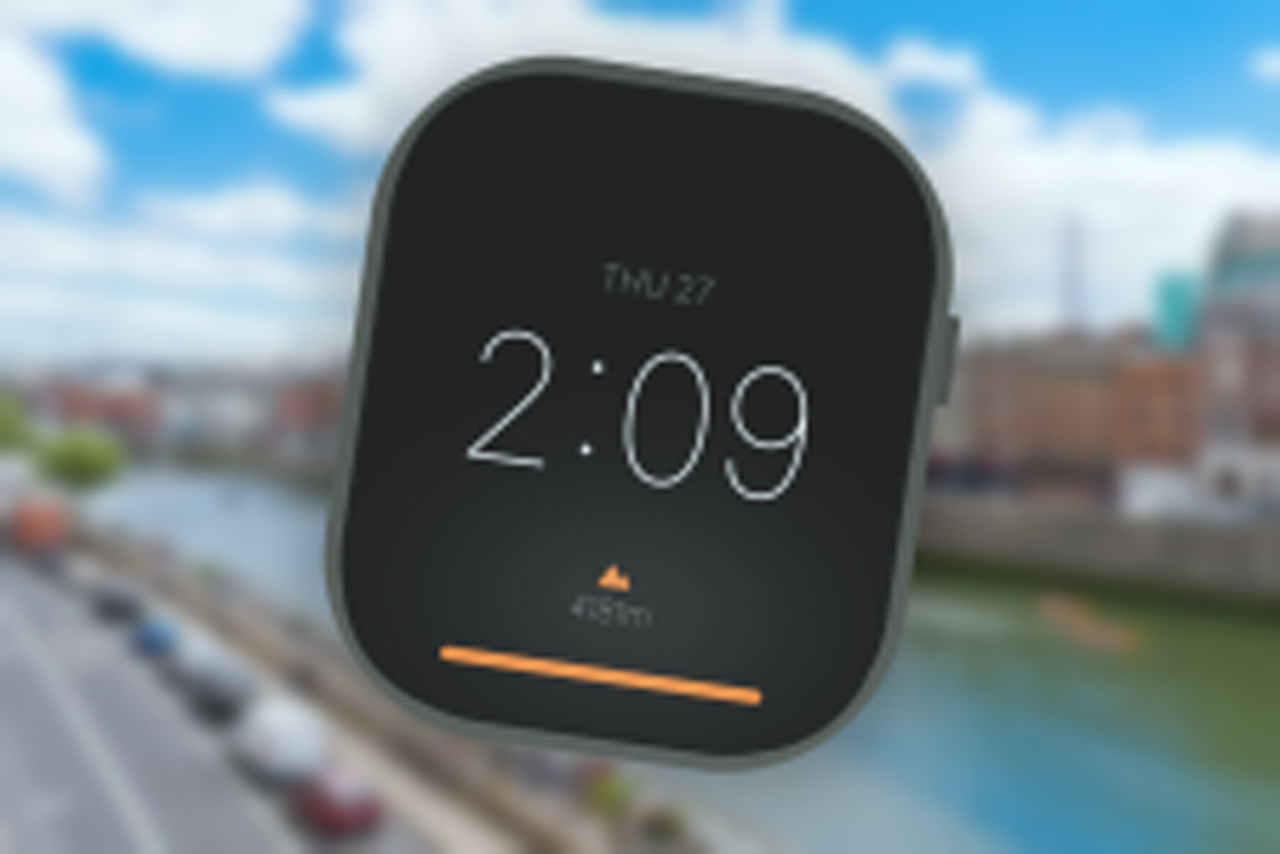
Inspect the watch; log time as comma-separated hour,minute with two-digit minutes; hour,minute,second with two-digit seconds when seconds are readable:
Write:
2,09
